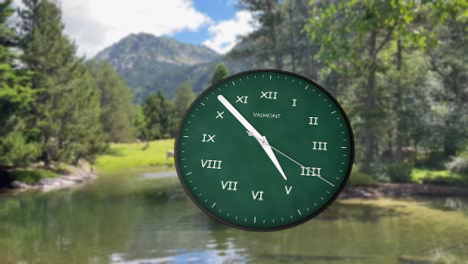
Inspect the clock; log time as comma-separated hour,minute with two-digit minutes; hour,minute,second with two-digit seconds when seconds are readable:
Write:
4,52,20
